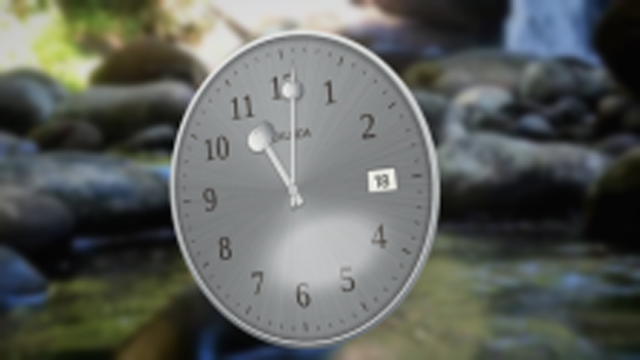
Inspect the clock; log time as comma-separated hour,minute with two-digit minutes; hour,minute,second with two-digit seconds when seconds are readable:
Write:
11,01
